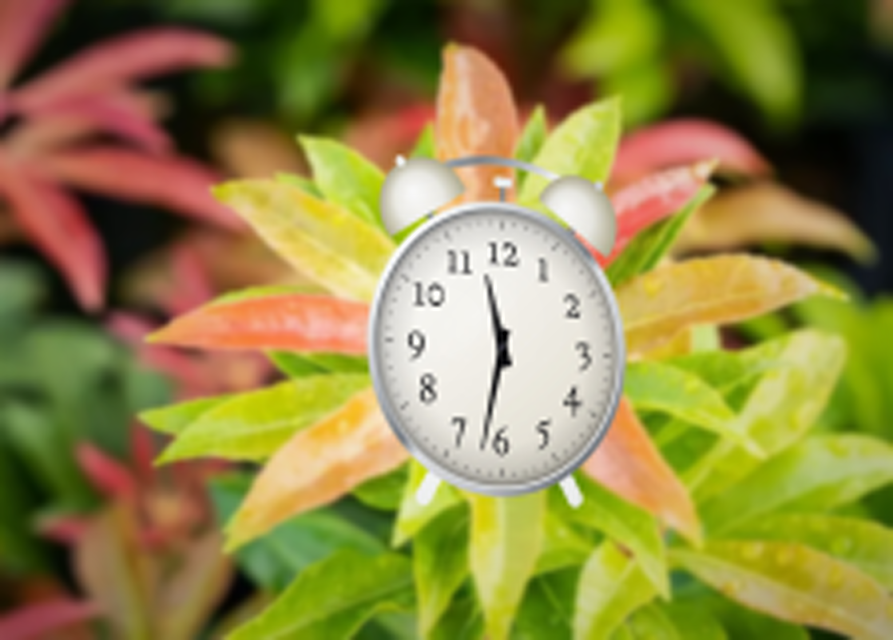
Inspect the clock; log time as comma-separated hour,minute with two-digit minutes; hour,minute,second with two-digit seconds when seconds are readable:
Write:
11,32
